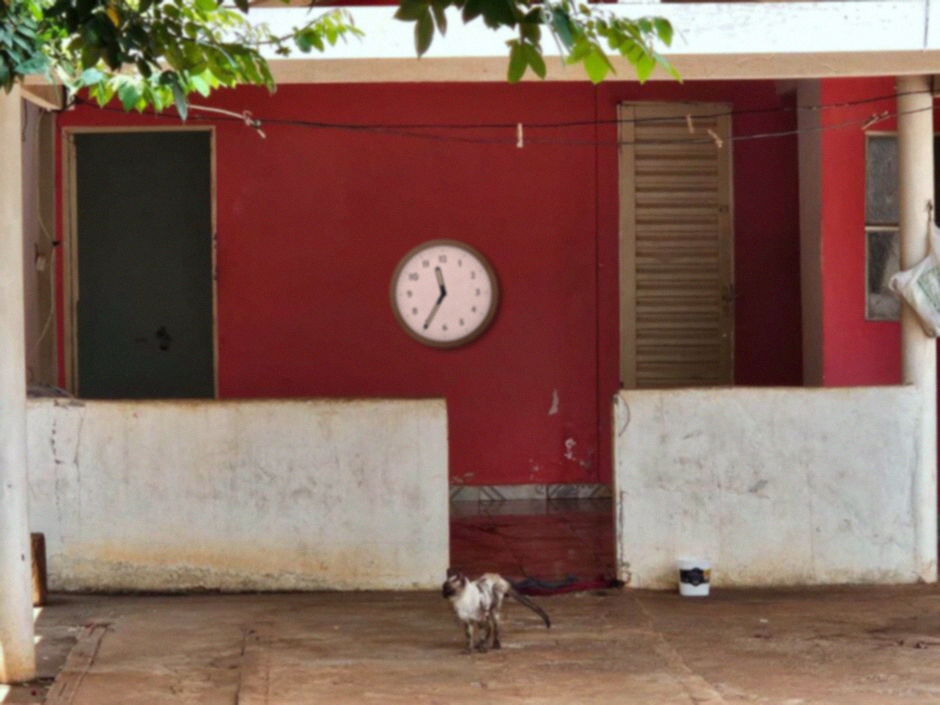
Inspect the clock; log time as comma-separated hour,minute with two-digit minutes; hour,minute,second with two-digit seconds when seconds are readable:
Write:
11,35
